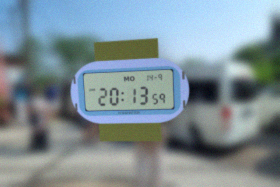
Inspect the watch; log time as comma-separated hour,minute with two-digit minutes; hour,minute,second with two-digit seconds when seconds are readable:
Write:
20,13,59
